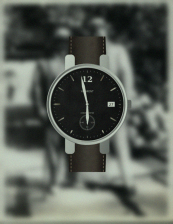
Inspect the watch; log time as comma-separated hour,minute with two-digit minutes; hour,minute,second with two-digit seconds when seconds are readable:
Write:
5,58
